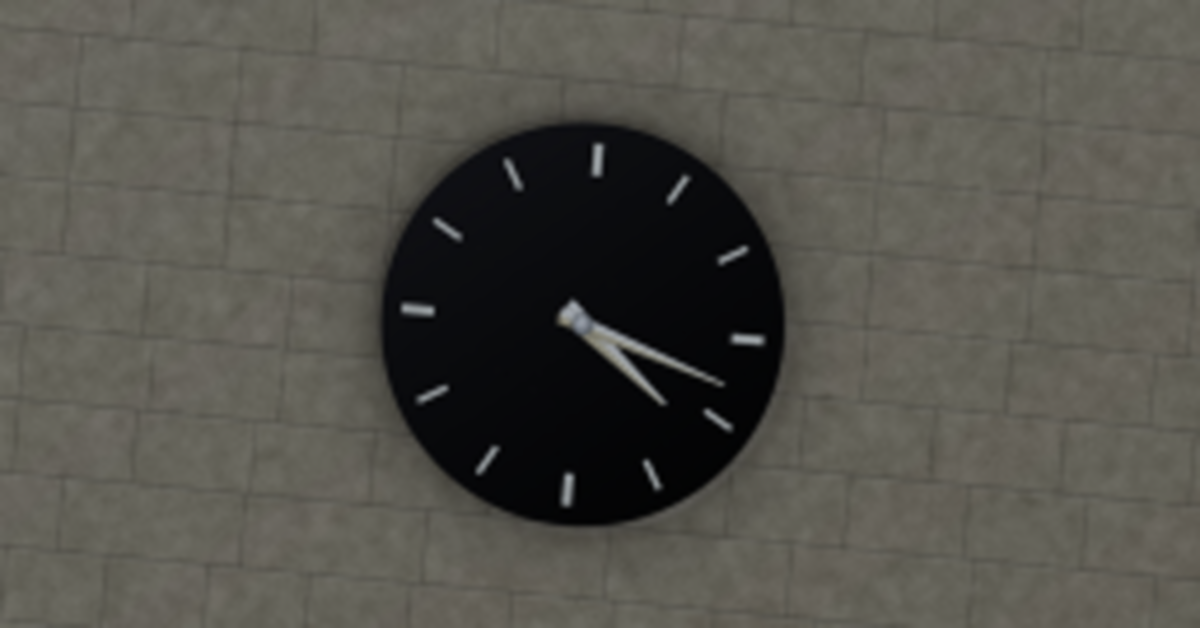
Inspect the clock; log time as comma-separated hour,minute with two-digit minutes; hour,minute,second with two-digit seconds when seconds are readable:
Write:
4,18
